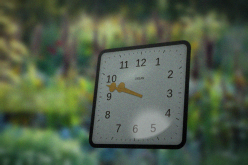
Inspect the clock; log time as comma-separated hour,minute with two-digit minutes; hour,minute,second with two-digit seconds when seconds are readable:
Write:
9,48
